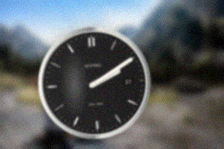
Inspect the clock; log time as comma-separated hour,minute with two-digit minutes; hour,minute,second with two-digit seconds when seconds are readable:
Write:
2,10
